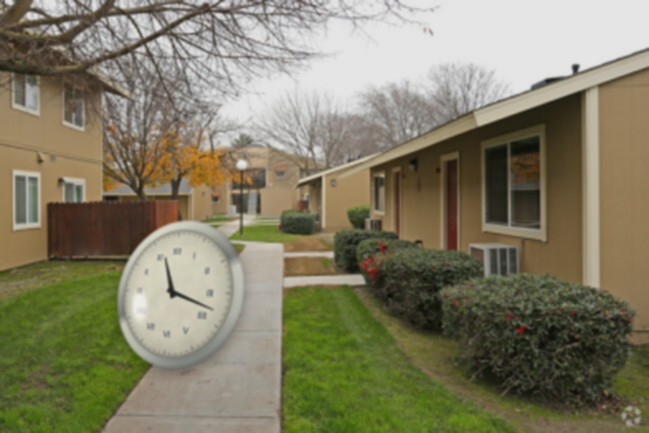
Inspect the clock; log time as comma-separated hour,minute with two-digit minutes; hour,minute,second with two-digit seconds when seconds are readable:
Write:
11,18
